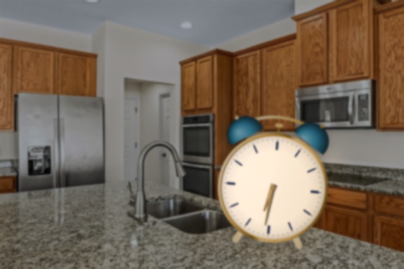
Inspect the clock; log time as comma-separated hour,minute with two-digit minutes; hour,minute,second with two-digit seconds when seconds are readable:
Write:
6,31
